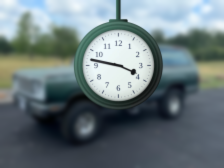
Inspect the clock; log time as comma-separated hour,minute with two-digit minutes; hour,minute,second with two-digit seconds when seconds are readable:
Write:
3,47
